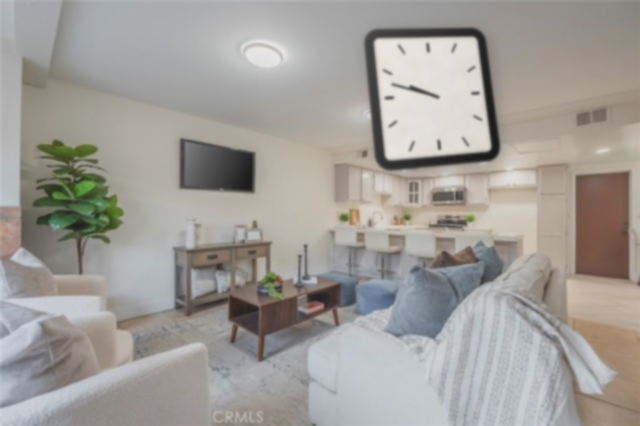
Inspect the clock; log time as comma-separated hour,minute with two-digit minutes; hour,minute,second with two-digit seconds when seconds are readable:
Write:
9,48
